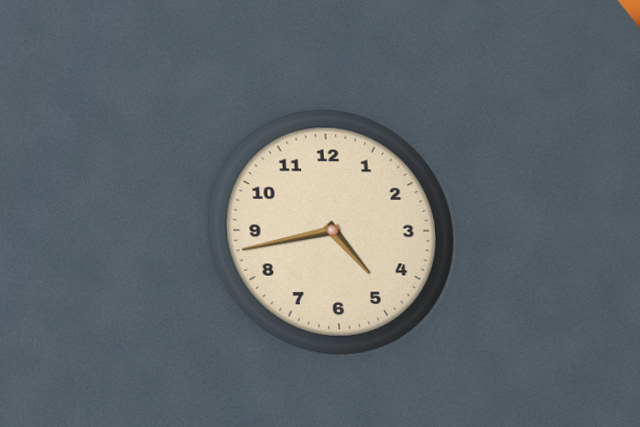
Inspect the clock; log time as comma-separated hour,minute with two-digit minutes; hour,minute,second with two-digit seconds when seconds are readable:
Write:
4,43
